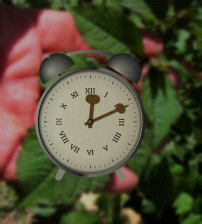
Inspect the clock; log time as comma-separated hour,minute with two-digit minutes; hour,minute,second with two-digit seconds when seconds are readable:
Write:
12,11
